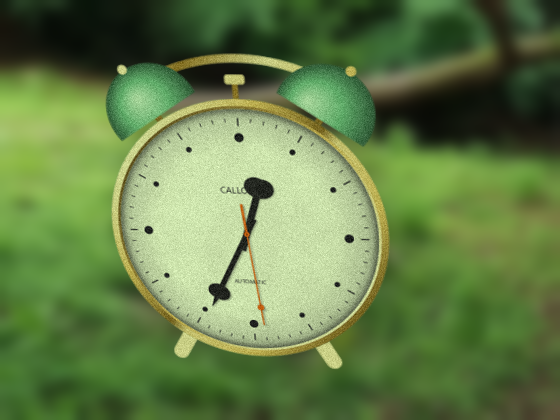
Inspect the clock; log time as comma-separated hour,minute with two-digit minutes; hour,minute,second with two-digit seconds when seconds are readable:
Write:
12,34,29
